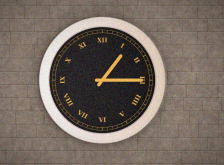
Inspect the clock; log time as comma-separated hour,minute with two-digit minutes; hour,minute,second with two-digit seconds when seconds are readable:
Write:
1,15
